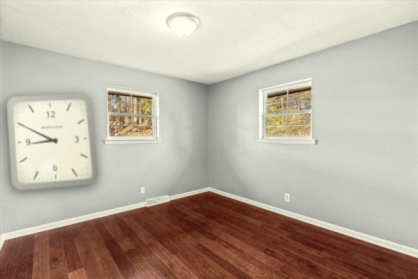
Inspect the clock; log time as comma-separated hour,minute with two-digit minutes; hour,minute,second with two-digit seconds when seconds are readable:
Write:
8,50
